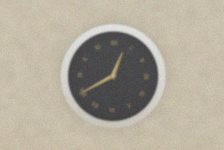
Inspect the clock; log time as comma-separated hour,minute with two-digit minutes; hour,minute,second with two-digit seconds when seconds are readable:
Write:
12,40
